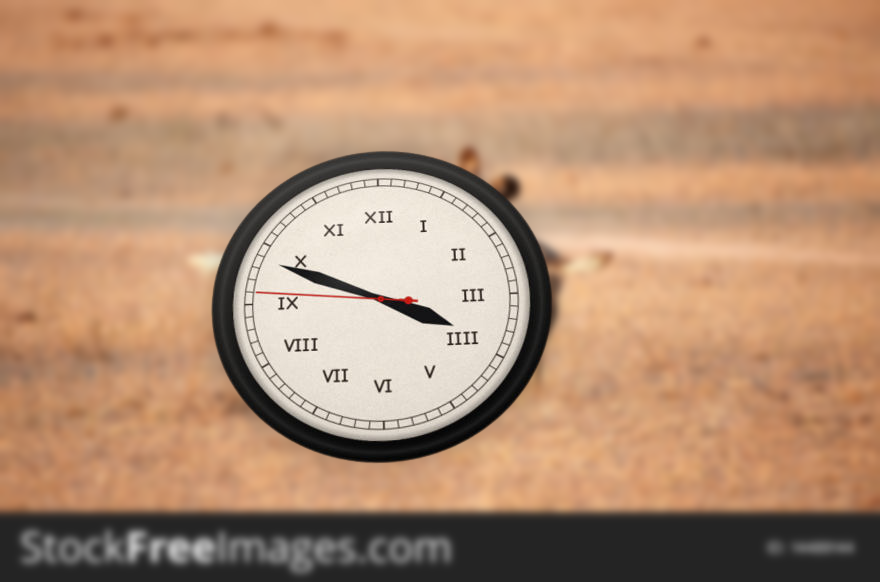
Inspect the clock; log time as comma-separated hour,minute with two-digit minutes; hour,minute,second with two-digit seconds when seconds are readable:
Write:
3,48,46
